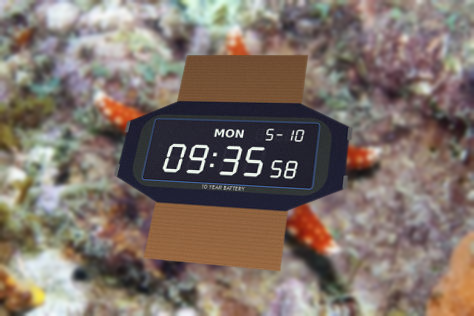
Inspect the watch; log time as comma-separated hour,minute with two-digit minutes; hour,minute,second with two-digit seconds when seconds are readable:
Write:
9,35,58
